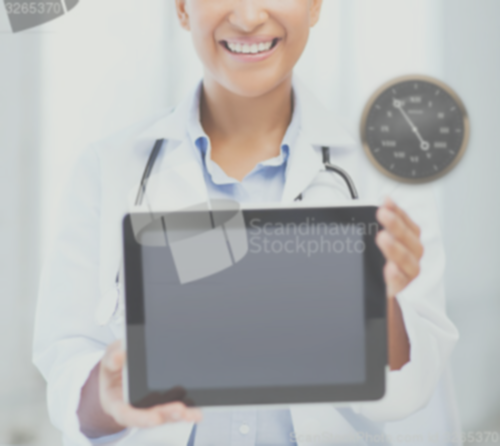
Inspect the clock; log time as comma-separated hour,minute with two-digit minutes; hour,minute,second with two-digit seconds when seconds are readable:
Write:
4,54
